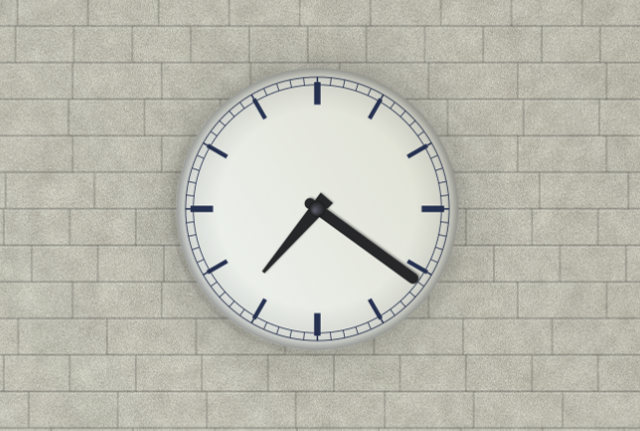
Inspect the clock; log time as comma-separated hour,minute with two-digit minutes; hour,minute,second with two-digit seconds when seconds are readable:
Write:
7,21
